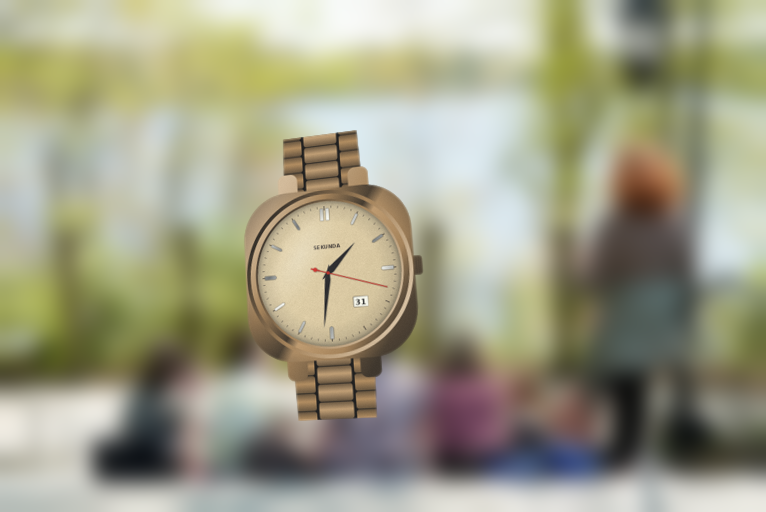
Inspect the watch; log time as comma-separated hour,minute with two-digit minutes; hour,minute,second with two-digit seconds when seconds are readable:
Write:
1,31,18
